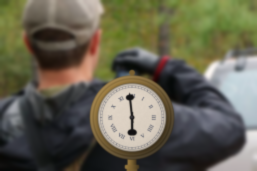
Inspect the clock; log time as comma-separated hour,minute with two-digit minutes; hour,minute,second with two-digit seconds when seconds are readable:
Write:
5,59
